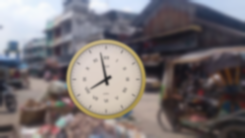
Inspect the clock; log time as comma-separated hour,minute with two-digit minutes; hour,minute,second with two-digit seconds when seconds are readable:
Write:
7,58
